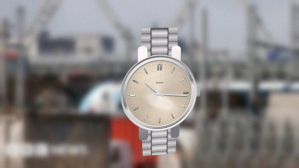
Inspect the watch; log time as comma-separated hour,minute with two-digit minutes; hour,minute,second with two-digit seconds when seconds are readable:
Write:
10,16
